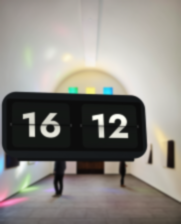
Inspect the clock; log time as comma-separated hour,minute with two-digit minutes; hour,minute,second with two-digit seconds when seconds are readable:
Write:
16,12
